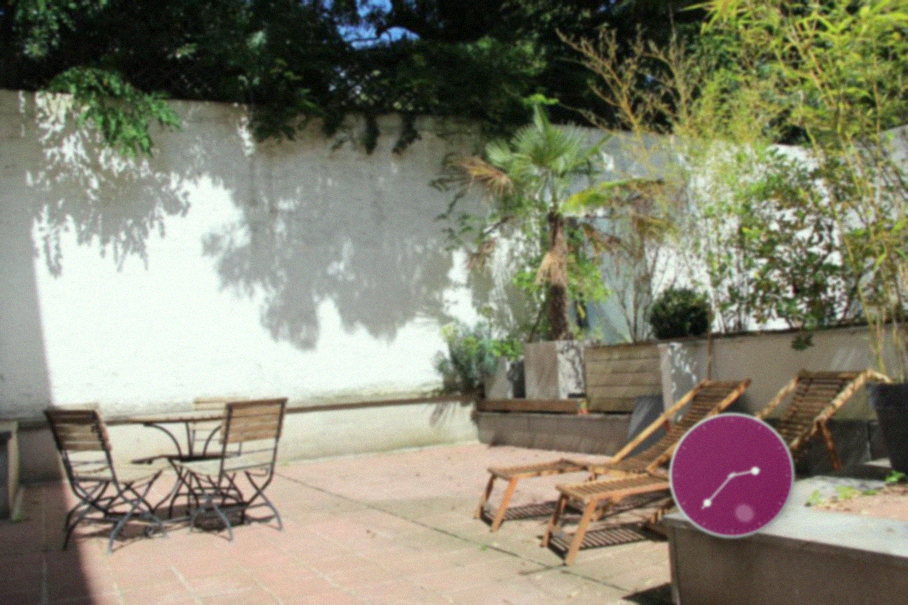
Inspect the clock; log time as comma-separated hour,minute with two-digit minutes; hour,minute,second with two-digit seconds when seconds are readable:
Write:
2,37
